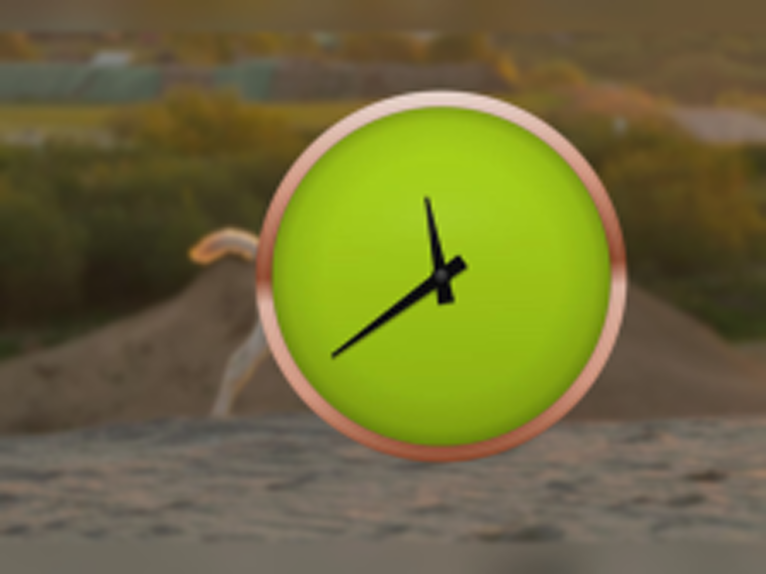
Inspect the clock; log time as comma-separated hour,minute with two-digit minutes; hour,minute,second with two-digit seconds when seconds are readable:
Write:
11,39
